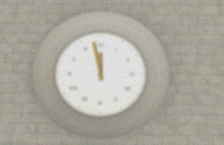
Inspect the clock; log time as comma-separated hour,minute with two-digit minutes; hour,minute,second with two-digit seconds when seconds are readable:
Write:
11,58
